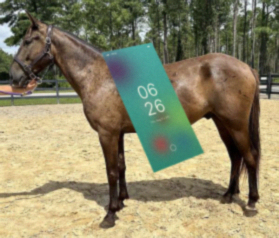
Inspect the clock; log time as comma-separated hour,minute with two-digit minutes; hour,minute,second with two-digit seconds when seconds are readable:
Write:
6,26
